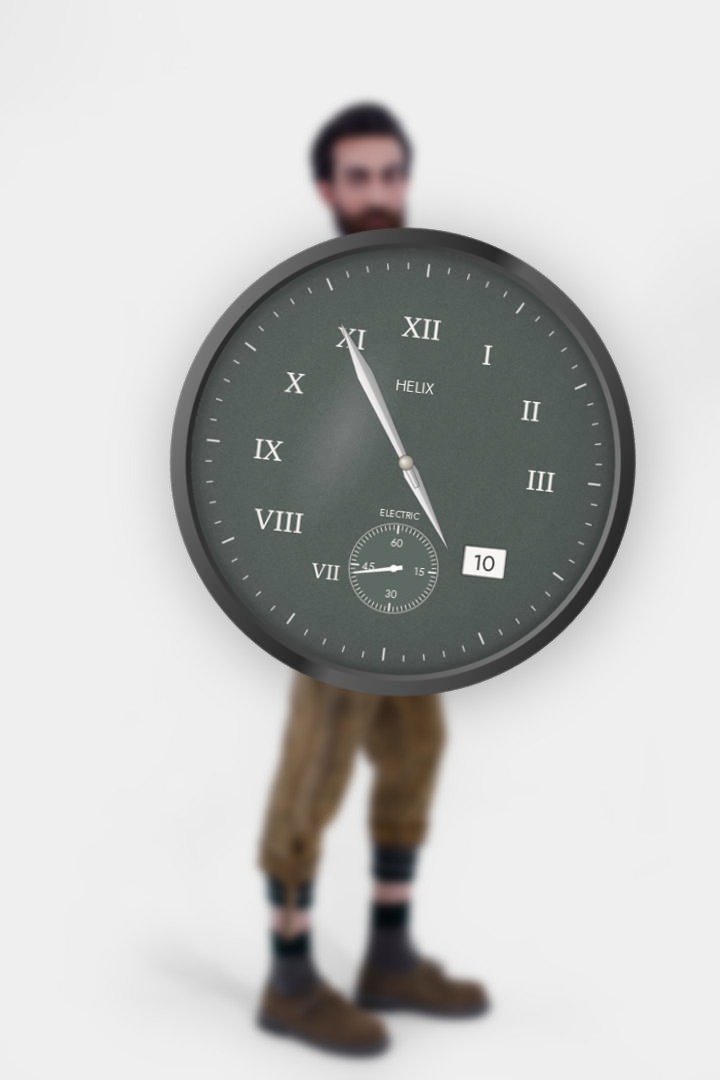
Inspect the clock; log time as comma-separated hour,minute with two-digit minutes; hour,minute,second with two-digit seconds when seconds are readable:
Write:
4,54,43
